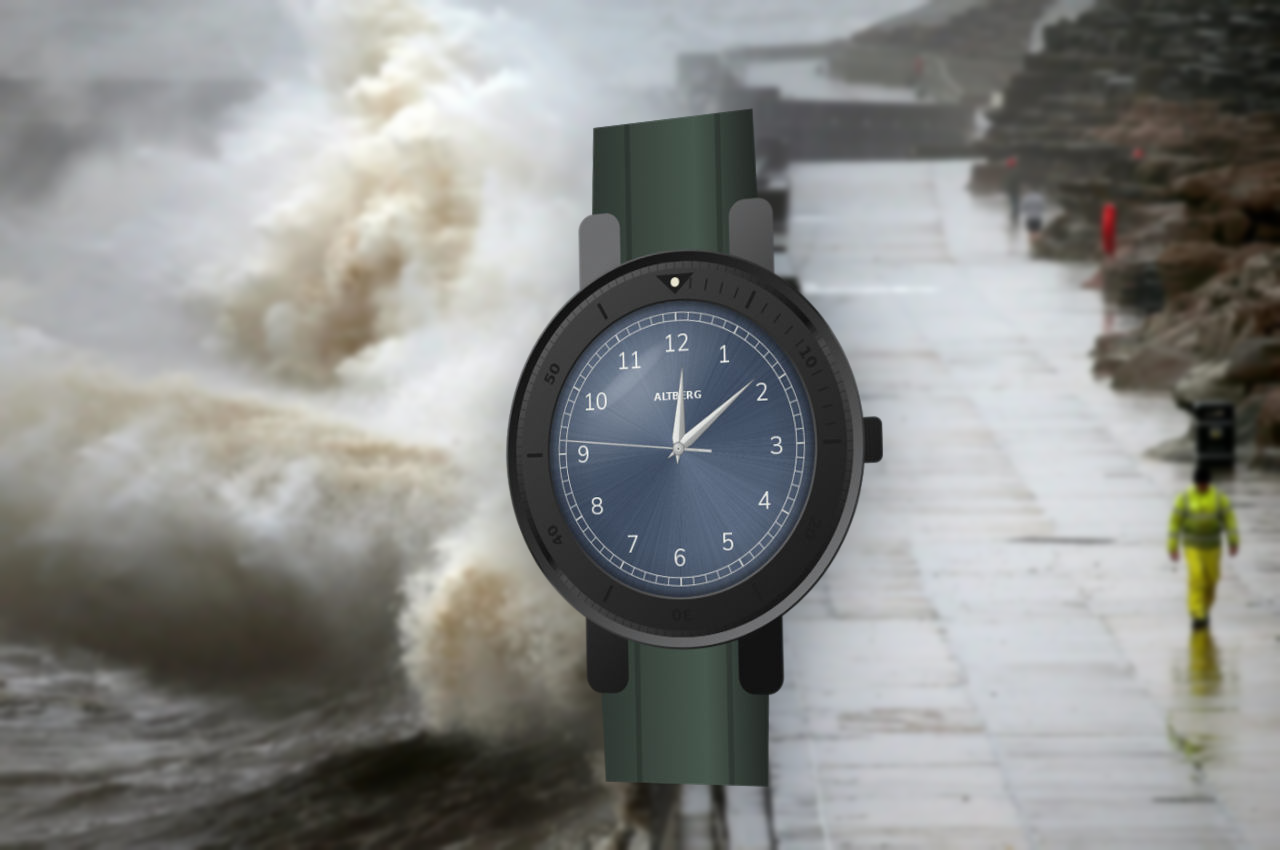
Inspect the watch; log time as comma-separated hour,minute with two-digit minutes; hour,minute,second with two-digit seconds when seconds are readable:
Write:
12,08,46
